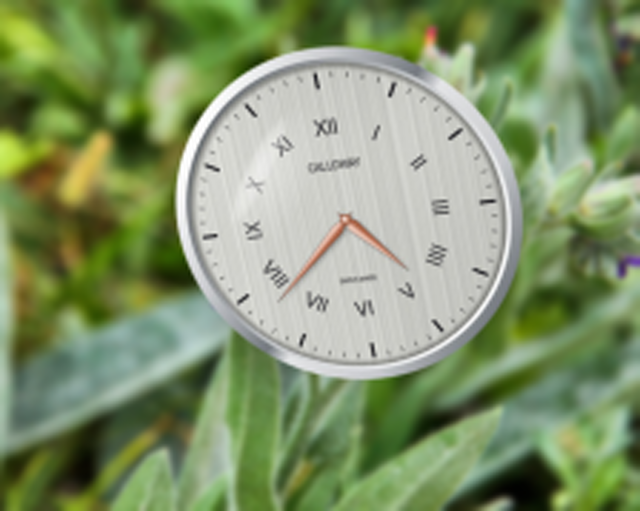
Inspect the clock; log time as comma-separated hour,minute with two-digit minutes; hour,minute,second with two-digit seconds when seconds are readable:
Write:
4,38
